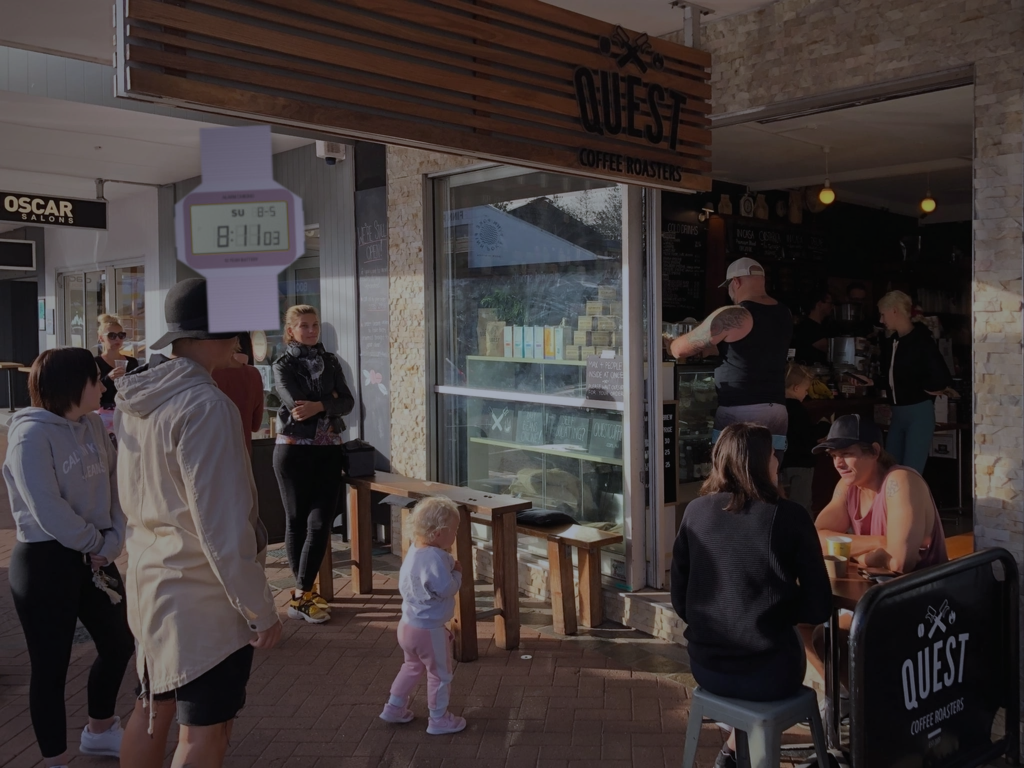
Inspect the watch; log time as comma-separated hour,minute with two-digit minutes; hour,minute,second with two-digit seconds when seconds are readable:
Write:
8,11,03
